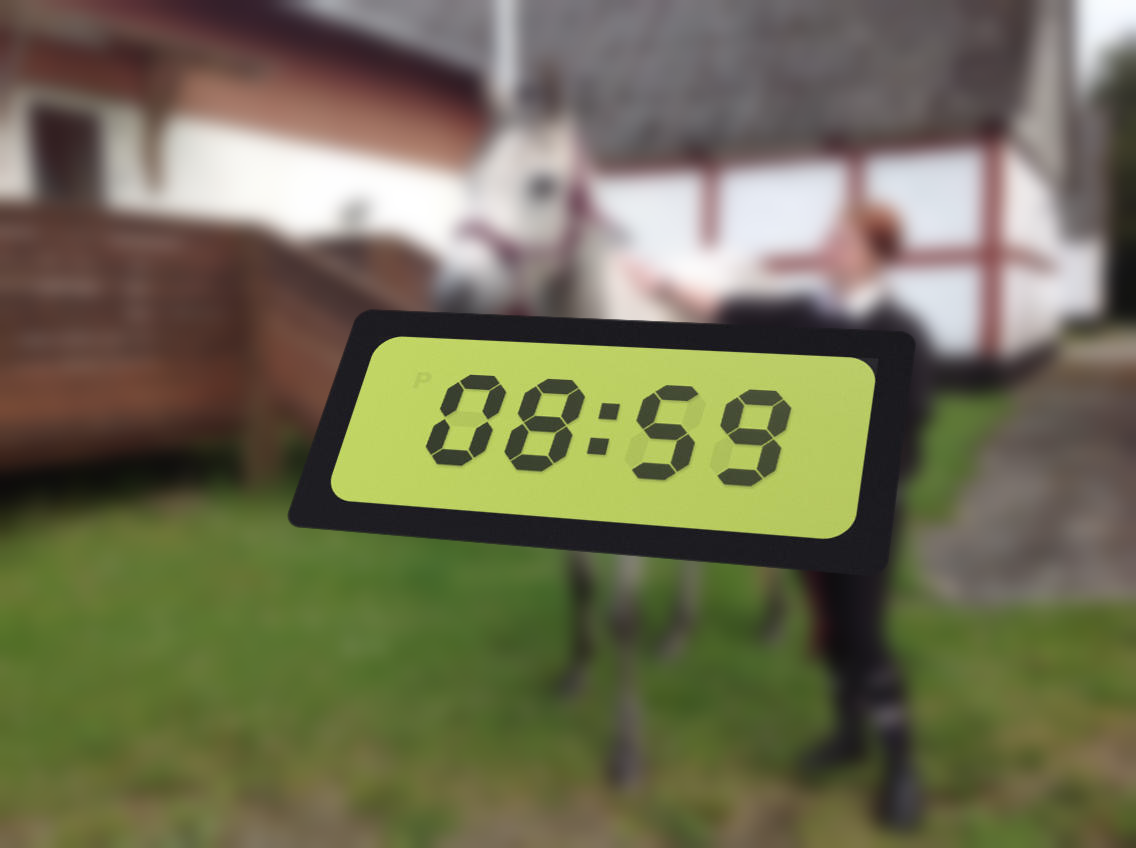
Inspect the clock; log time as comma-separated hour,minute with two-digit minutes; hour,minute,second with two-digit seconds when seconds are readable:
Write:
8,59
